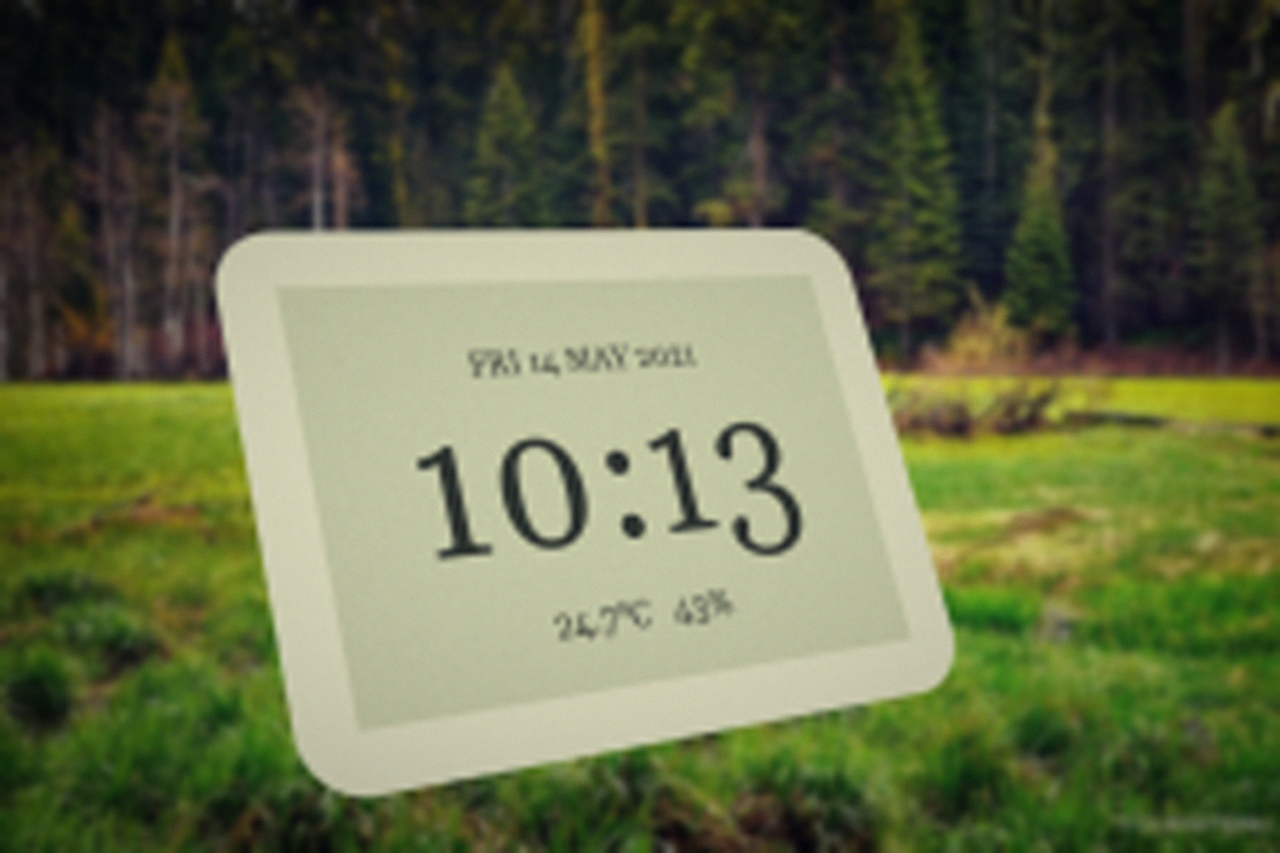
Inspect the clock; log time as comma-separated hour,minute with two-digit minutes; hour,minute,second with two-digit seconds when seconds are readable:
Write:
10,13
